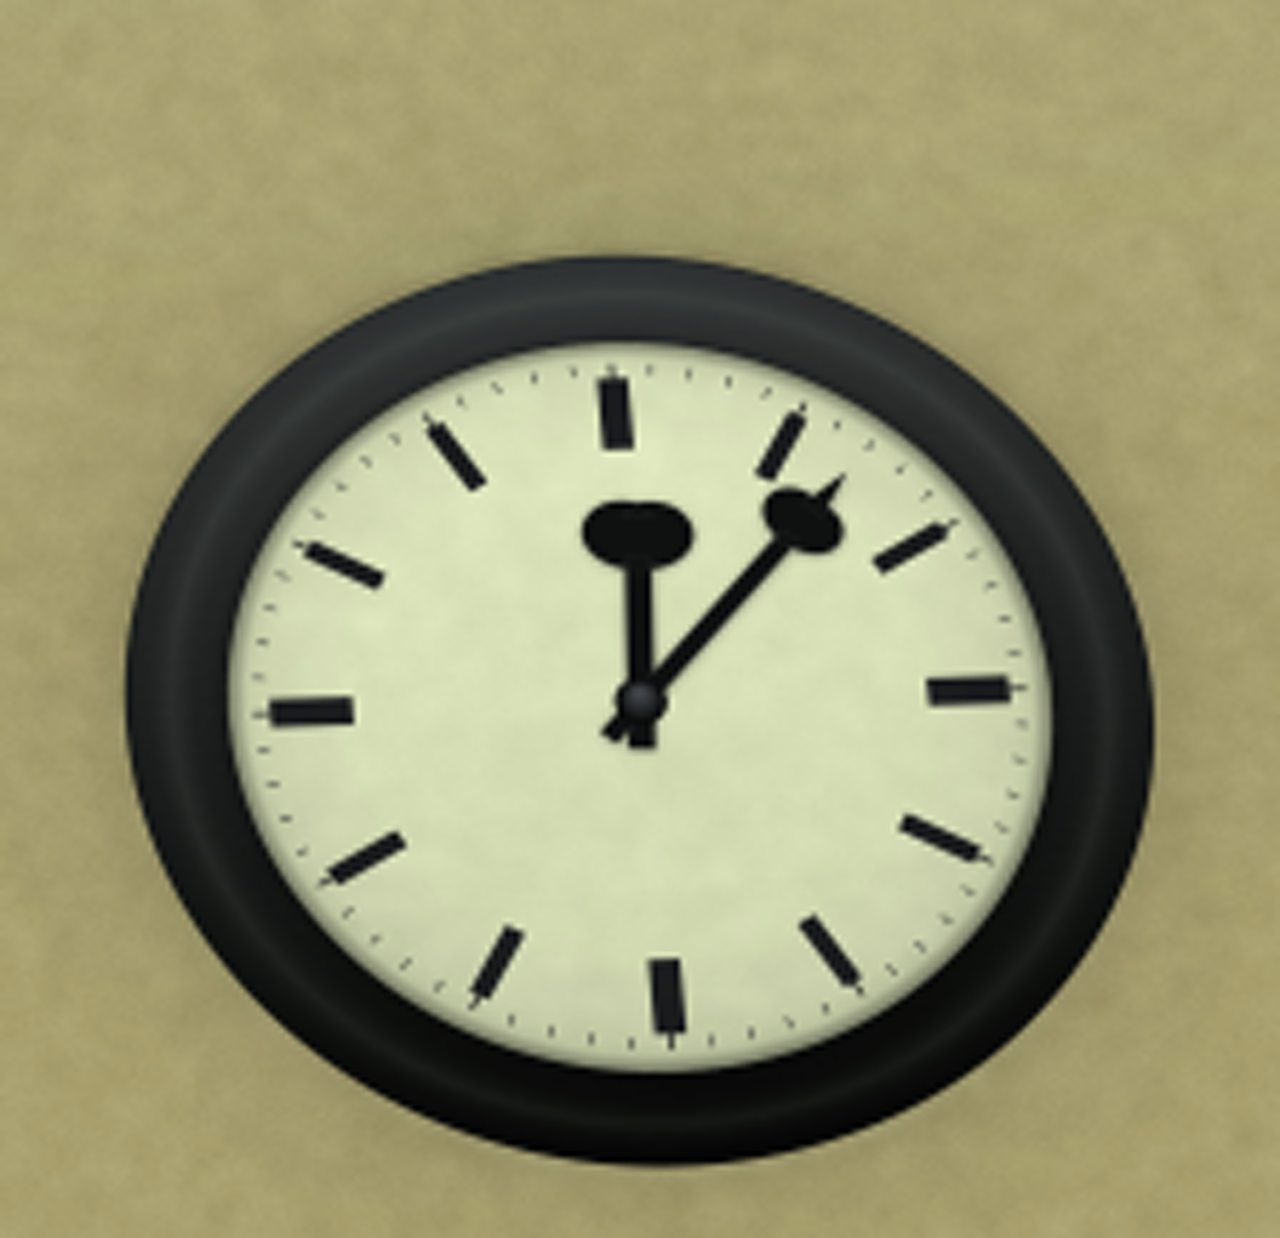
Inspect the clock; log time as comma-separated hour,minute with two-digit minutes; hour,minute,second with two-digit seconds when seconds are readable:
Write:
12,07
